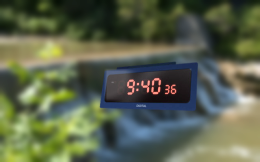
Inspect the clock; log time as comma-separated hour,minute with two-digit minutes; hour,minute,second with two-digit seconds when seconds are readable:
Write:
9,40,36
